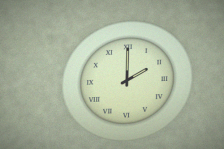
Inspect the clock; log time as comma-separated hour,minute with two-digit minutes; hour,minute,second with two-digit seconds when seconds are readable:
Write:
2,00
